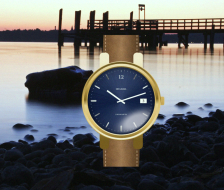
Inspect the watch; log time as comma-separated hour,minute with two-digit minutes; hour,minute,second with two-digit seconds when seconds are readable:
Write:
10,12
